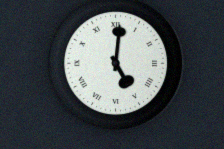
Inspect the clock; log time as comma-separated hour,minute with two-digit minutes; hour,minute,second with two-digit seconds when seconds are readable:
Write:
5,01
